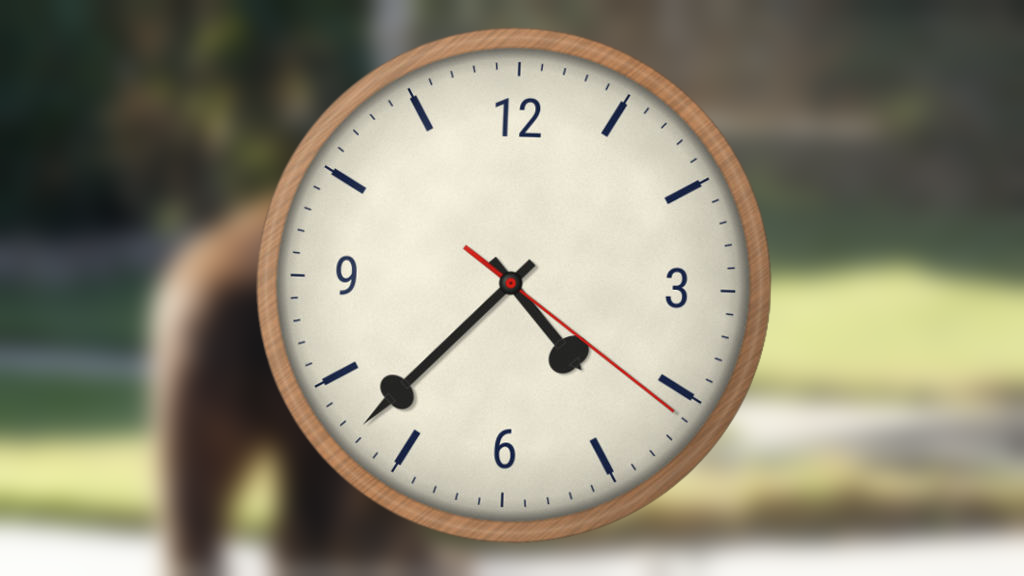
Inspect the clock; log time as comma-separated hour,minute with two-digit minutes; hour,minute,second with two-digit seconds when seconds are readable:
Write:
4,37,21
